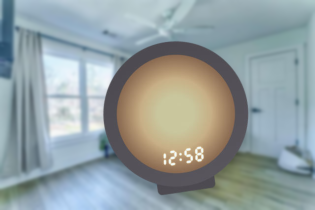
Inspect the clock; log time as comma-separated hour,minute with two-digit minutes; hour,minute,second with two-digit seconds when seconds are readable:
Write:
12,58
